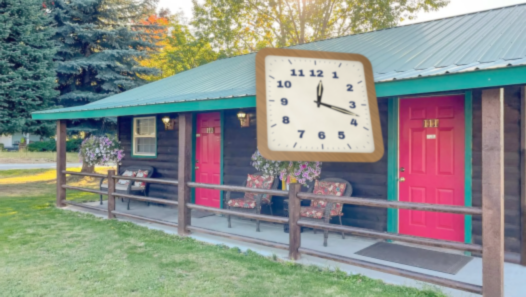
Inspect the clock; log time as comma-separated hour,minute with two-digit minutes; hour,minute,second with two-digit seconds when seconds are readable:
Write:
12,18
